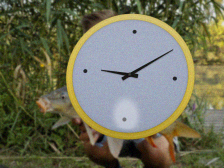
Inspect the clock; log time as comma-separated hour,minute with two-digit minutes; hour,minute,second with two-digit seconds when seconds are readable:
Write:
9,09
